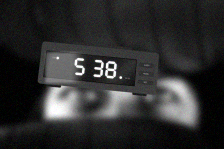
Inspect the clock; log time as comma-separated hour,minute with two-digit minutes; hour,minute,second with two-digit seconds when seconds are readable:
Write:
5,38
